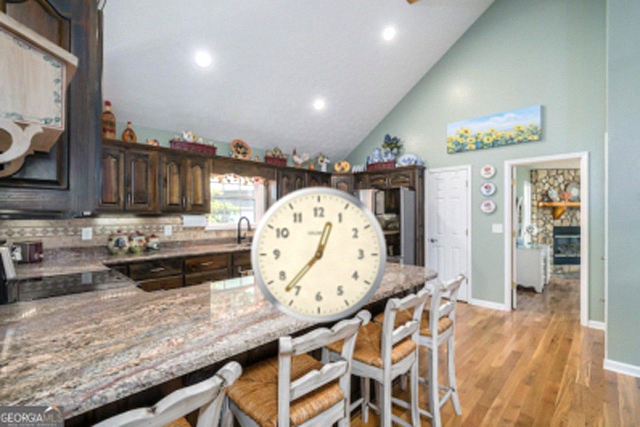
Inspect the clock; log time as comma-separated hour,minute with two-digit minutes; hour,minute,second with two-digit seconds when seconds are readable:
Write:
12,37
